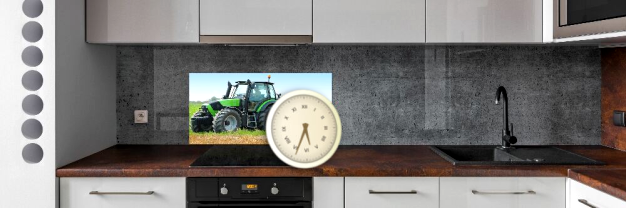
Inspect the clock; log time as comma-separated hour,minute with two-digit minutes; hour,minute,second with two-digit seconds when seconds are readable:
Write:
5,34
